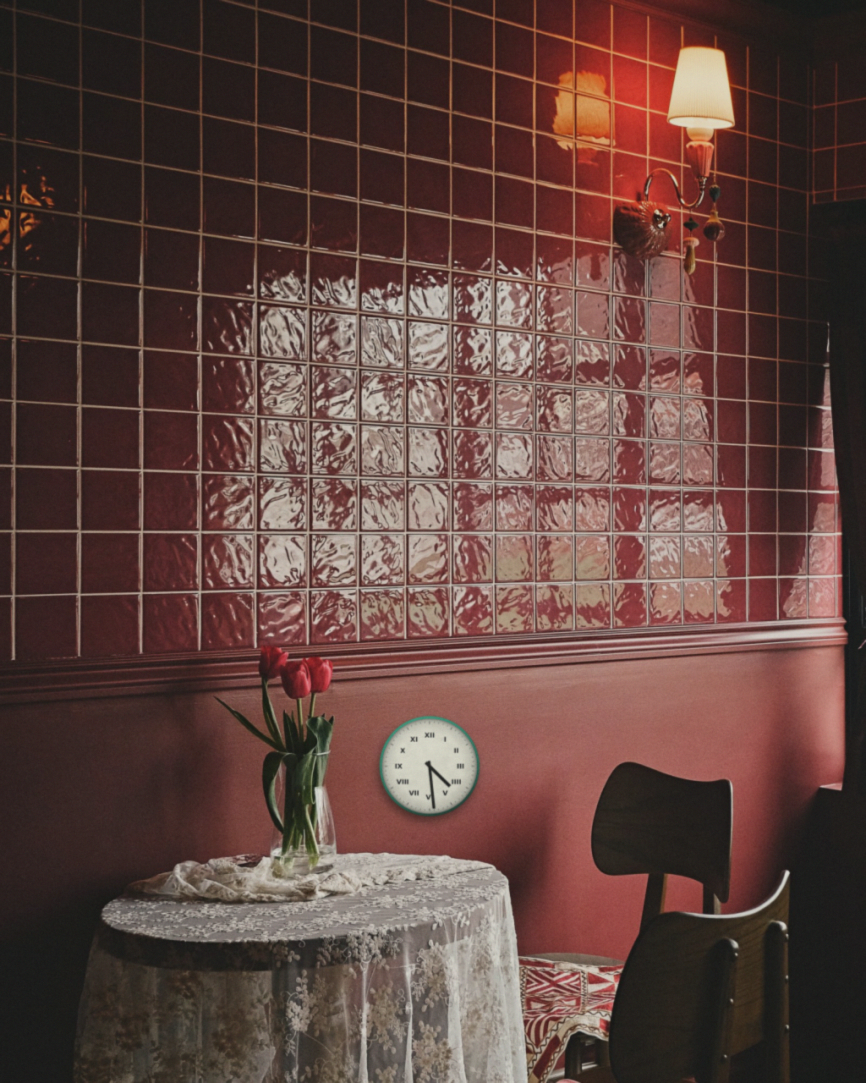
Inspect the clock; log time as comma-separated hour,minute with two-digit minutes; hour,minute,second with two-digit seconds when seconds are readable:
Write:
4,29
